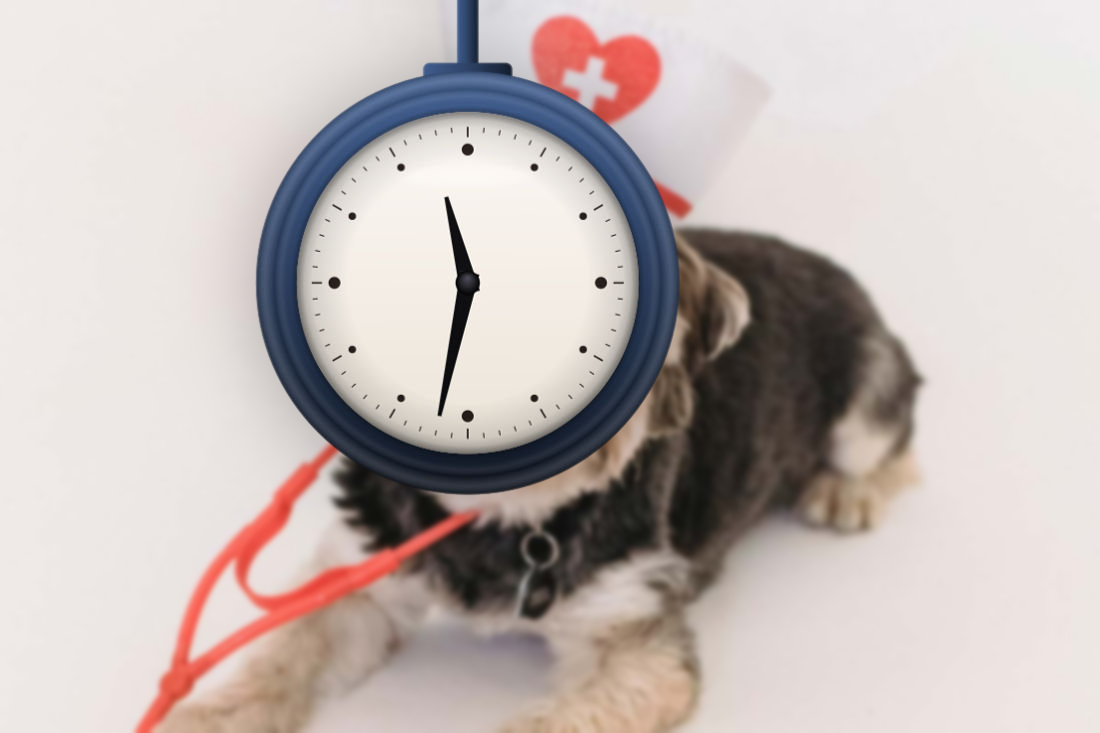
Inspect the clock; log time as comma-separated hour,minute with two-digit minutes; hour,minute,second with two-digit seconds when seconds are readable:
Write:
11,32
